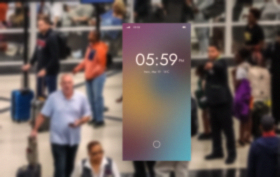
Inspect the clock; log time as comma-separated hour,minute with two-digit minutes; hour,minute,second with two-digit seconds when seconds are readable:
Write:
5,59
